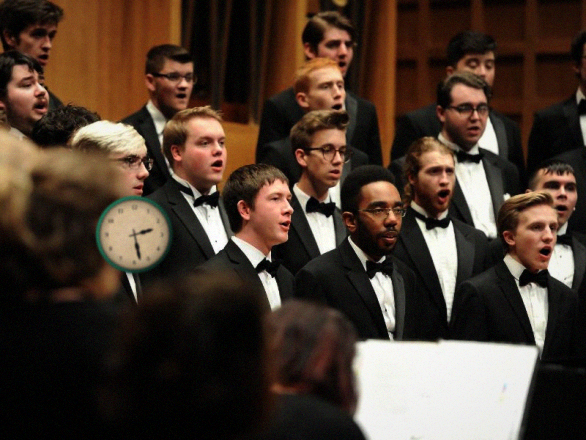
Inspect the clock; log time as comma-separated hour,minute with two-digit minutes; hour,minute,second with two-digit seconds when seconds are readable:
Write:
2,28
